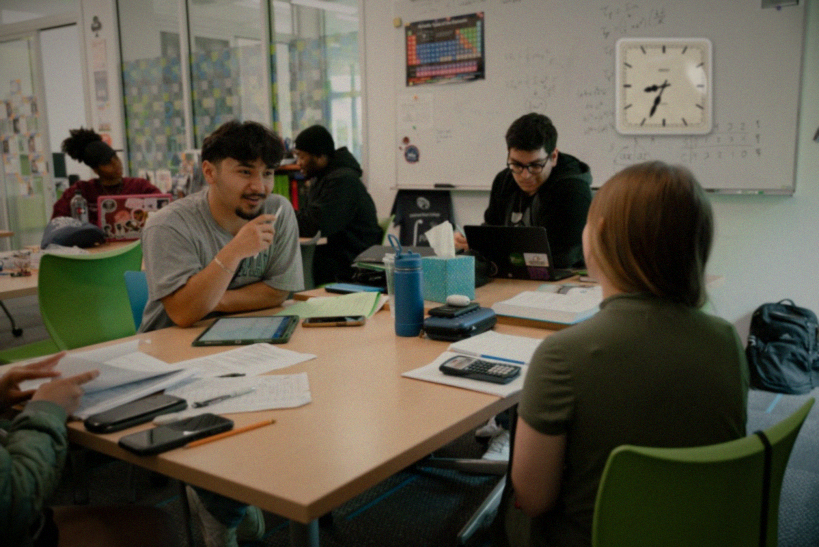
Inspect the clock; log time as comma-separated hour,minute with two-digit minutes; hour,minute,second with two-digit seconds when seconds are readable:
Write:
8,34
